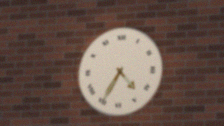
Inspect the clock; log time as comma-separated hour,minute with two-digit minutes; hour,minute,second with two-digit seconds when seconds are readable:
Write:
4,35
